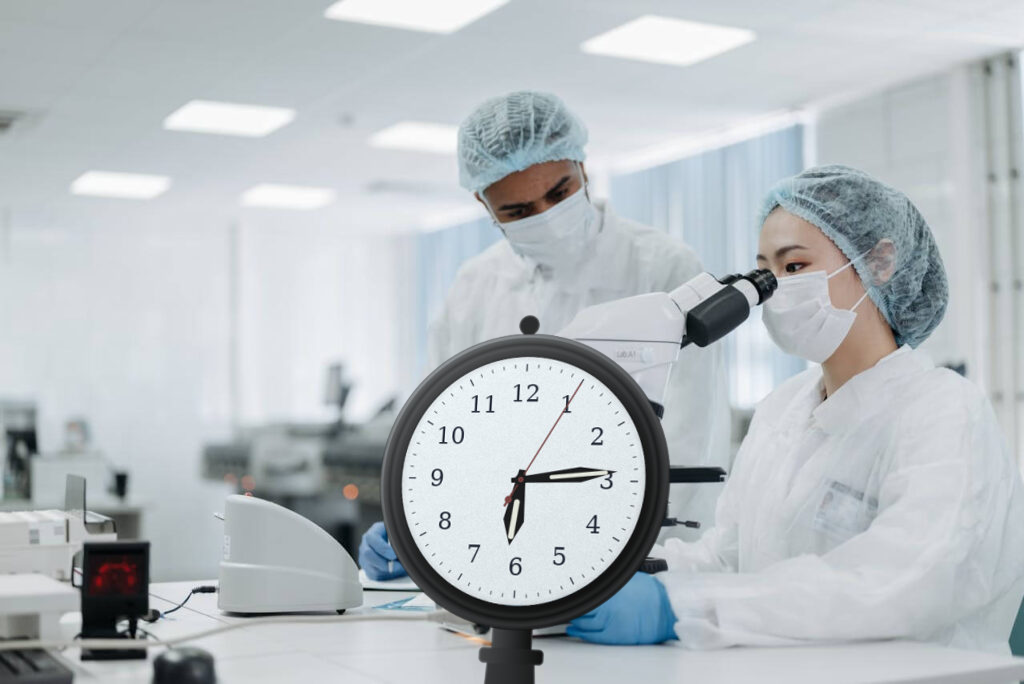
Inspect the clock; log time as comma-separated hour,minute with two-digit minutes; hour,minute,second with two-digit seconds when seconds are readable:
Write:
6,14,05
